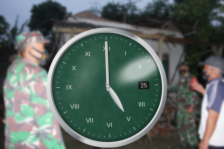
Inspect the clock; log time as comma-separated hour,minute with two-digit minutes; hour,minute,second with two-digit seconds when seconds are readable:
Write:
5,00
